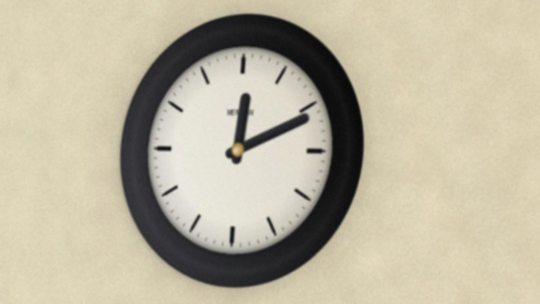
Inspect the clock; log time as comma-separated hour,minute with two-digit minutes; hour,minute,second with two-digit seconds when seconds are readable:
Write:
12,11
